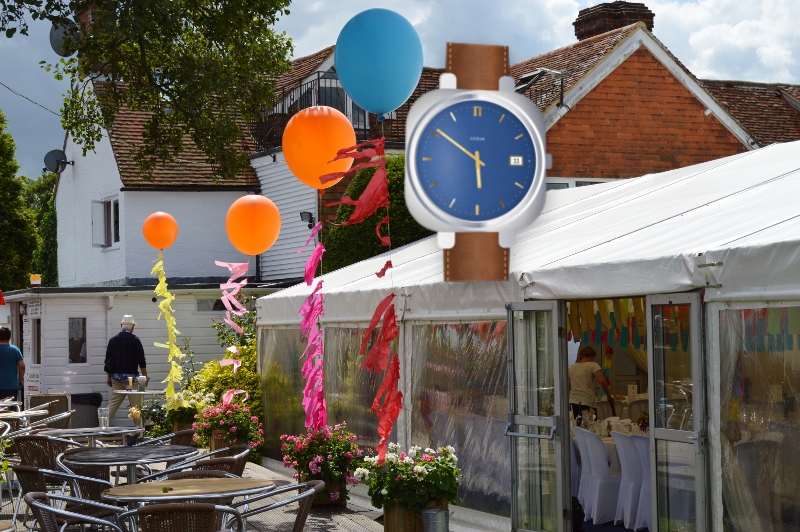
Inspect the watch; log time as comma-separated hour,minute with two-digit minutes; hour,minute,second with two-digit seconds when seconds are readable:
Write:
5,51
